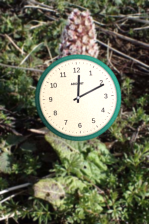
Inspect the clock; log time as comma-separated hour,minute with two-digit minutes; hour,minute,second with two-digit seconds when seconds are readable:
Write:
12,11
